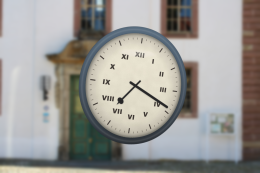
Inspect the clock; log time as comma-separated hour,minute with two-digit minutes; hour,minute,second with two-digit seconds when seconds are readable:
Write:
7,19
